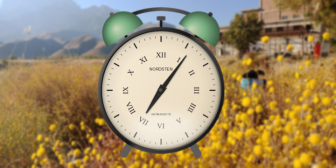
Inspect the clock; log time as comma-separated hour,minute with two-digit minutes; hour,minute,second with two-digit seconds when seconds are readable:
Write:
7,06
